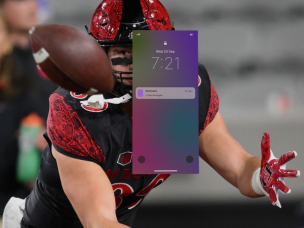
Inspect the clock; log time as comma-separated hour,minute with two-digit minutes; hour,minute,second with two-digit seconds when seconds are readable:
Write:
7,21
